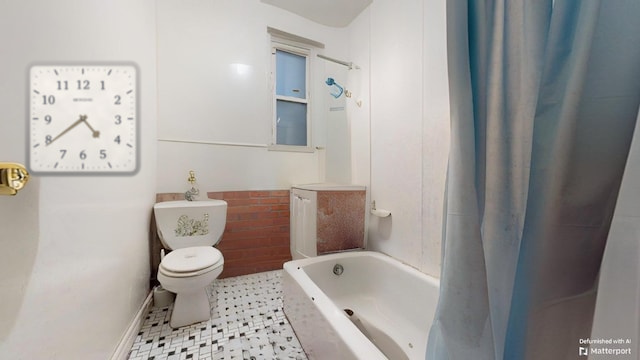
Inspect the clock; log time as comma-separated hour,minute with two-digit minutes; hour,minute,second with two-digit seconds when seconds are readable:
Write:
4,39
